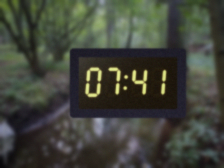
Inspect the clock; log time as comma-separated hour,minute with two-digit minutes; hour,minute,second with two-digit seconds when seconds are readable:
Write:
7,41
